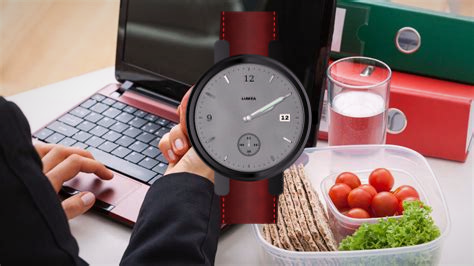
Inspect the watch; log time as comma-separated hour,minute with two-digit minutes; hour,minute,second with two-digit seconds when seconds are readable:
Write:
2,10
